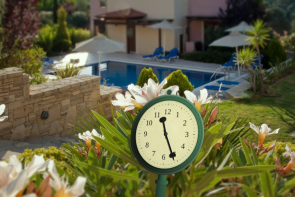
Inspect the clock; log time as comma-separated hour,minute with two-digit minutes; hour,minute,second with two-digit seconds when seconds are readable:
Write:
11,26
